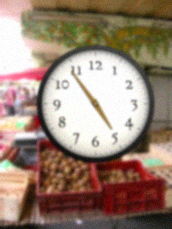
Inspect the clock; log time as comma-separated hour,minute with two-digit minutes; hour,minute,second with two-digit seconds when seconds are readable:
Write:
4,54
